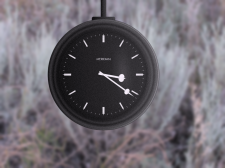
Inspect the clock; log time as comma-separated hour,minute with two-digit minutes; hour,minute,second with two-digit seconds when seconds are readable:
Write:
3,21
